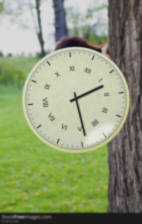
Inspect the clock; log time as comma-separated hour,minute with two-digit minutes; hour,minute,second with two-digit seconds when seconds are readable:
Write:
1,24
